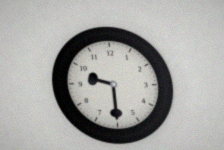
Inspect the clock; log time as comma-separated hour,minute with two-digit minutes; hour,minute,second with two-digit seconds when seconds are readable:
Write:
9,30
